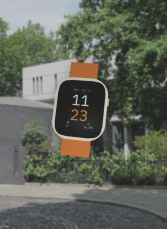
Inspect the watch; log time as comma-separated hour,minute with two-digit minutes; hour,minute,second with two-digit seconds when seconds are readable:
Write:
11,23
